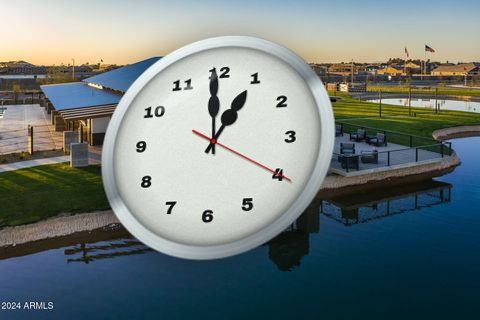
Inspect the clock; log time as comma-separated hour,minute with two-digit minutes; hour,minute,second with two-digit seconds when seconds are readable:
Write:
12,59,20
